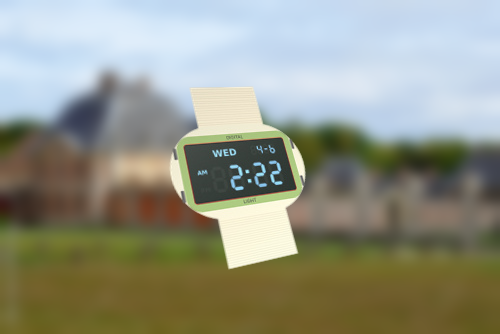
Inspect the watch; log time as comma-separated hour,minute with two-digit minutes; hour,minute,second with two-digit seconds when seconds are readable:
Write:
2,22
